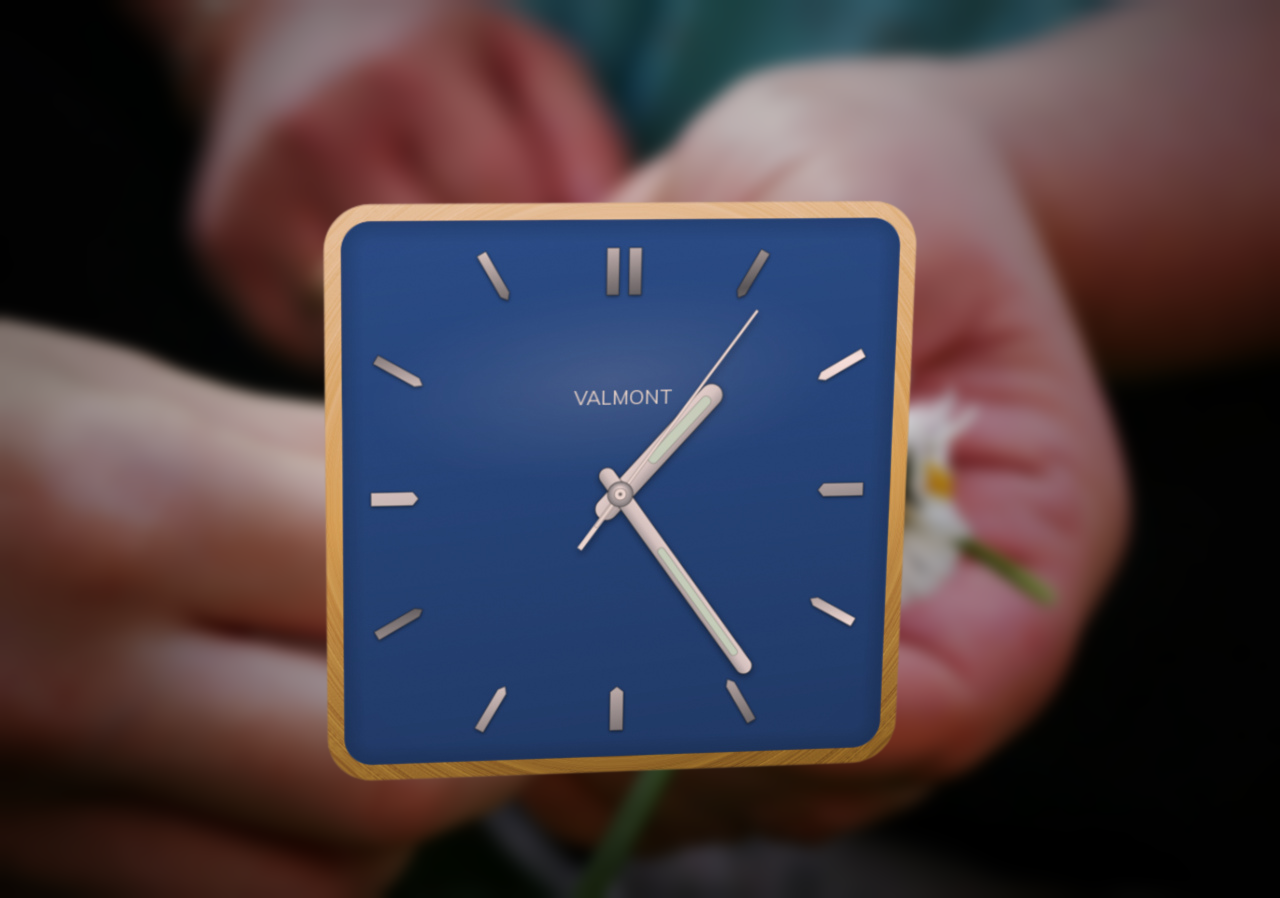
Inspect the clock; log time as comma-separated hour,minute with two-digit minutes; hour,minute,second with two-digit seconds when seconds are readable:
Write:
1,24,06
